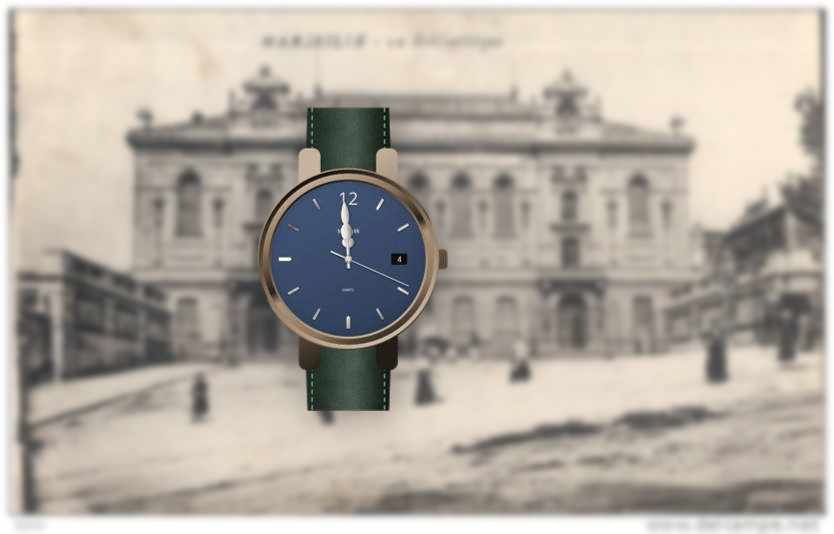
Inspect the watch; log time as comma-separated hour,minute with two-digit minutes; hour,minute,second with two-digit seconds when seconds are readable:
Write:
11,59,19
